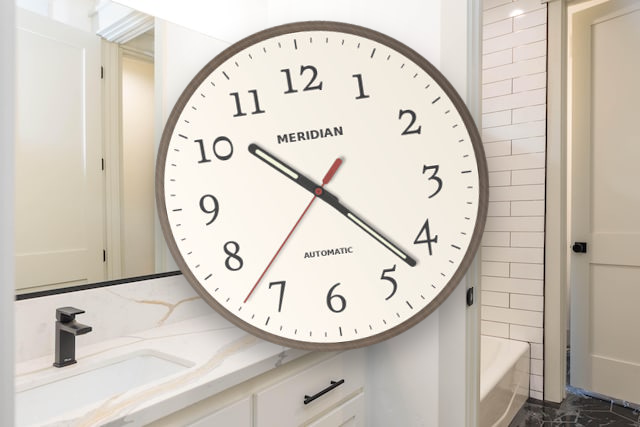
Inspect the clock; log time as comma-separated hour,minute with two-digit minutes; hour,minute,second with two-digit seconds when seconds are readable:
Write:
10,22,37
